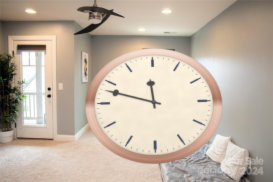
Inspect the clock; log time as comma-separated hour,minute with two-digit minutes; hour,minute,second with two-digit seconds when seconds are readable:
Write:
11,48
